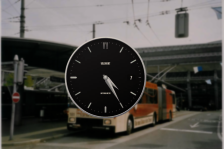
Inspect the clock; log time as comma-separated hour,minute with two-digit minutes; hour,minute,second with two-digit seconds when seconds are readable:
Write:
4,25
